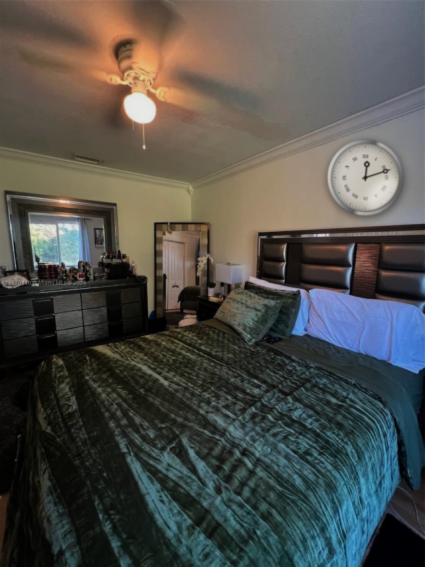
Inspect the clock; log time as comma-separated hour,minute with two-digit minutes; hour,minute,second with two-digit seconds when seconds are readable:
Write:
12,12
